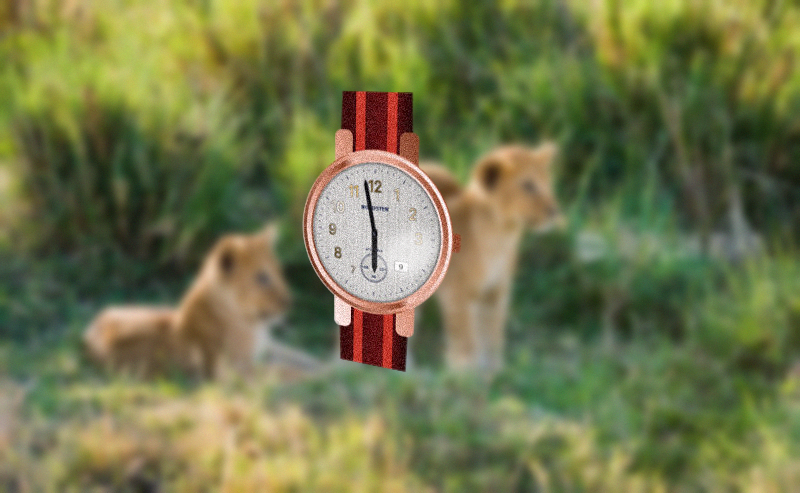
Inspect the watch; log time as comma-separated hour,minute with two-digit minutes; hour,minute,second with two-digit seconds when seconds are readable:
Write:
5,58
